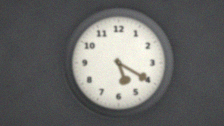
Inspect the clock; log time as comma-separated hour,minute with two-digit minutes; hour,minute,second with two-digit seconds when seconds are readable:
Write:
5,20
